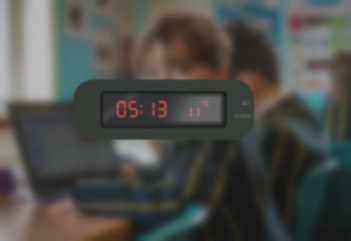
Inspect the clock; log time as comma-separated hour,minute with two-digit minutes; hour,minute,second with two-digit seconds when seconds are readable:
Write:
5,13
